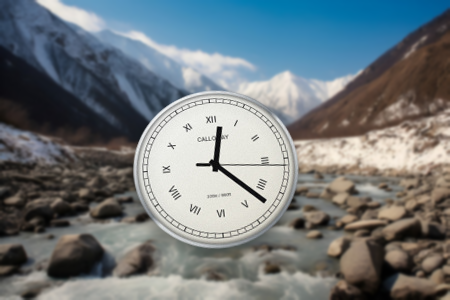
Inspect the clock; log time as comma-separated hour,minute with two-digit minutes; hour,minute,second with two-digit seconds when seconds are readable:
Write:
12,22,16
